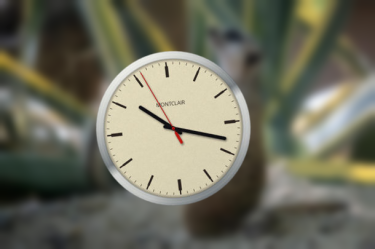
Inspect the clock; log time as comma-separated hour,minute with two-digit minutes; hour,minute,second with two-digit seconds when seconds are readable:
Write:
10,17,56
